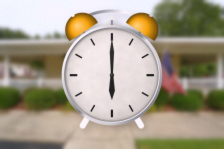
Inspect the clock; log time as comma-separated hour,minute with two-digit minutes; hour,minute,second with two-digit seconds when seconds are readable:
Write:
6,00
